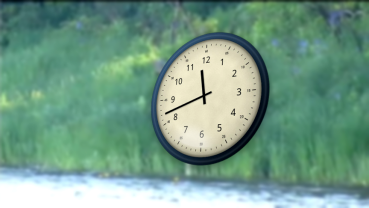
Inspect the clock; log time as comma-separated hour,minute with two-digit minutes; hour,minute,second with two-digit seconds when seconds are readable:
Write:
11,42
